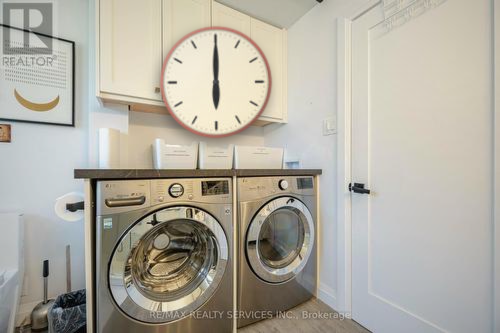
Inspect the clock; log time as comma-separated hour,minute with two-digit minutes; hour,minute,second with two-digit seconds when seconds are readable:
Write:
6,00
